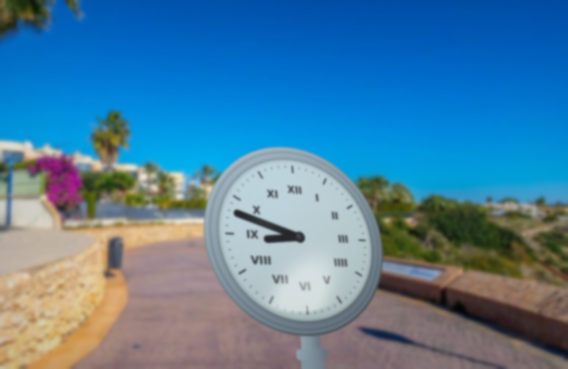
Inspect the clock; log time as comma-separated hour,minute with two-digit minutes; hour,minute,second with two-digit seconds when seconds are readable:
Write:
8,48
